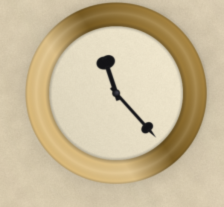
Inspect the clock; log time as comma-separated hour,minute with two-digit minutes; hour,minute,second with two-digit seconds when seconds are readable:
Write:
11,23
